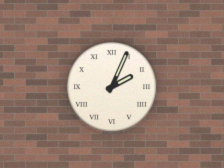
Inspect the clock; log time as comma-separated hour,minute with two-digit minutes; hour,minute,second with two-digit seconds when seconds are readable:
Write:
2,04
